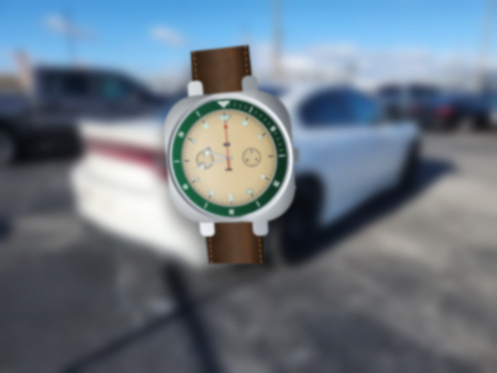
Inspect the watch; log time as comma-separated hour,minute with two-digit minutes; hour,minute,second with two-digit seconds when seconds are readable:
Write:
9,43
